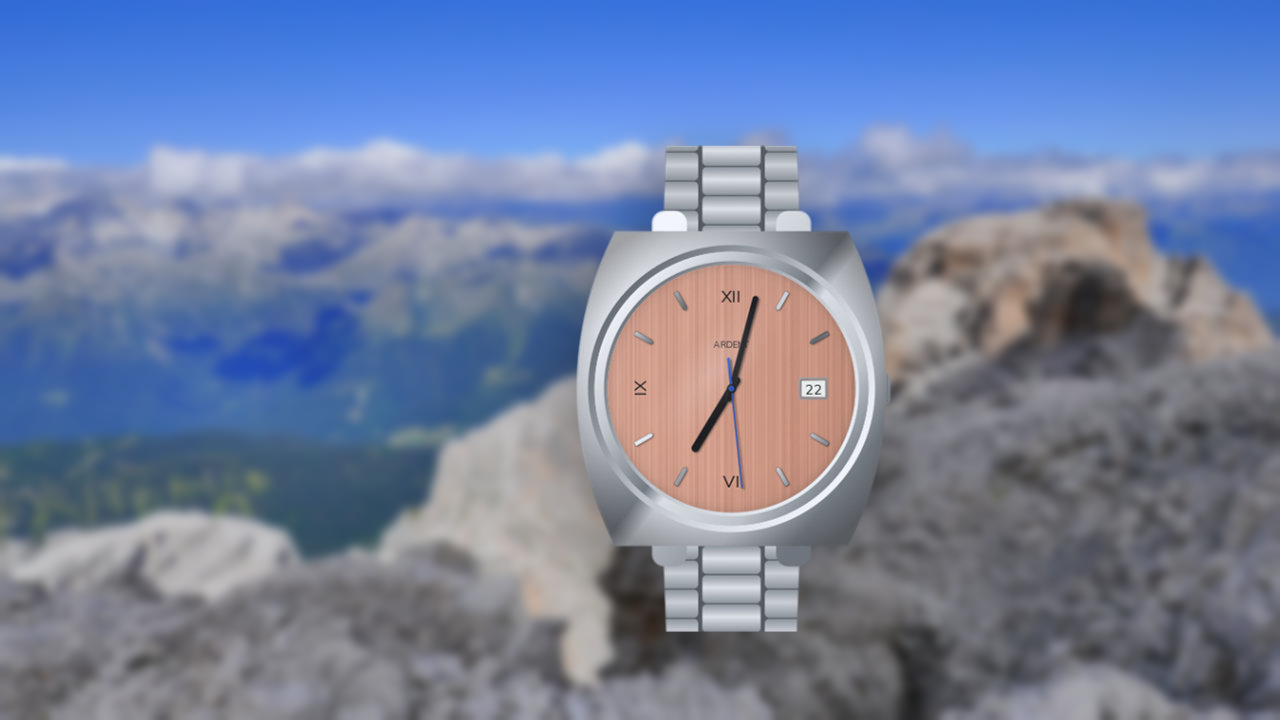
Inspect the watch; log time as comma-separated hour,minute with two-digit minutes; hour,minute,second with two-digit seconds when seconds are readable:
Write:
7,02,29
